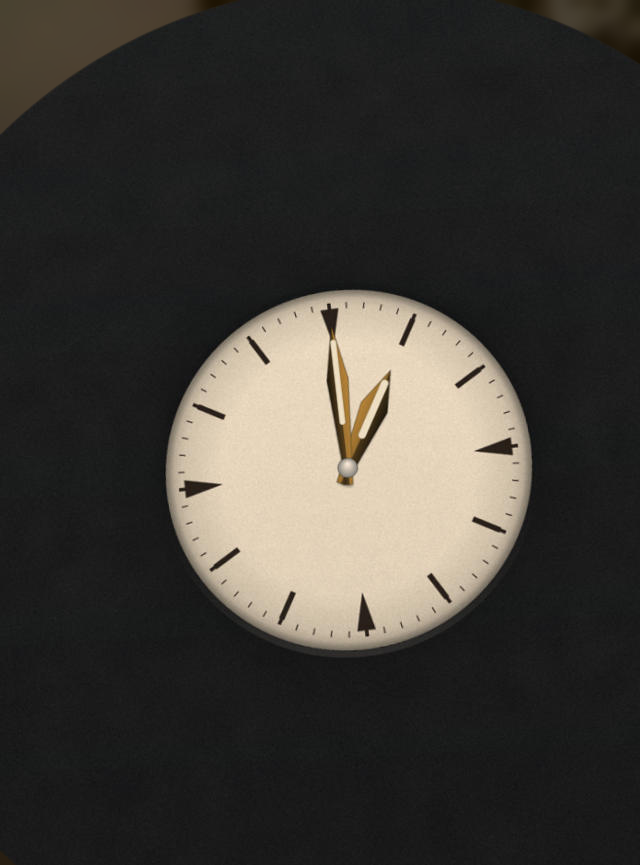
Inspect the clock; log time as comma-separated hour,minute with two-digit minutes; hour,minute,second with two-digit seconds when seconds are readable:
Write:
1,00
